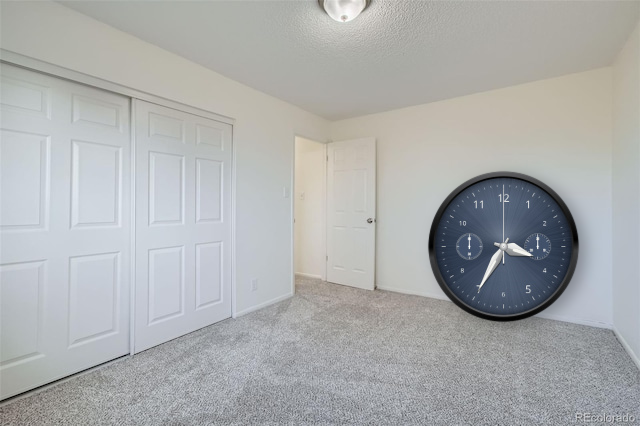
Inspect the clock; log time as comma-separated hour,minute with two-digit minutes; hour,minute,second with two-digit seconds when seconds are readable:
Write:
3,35
